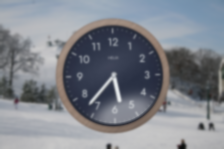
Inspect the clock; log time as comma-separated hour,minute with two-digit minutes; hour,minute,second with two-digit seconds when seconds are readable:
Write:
5,37
